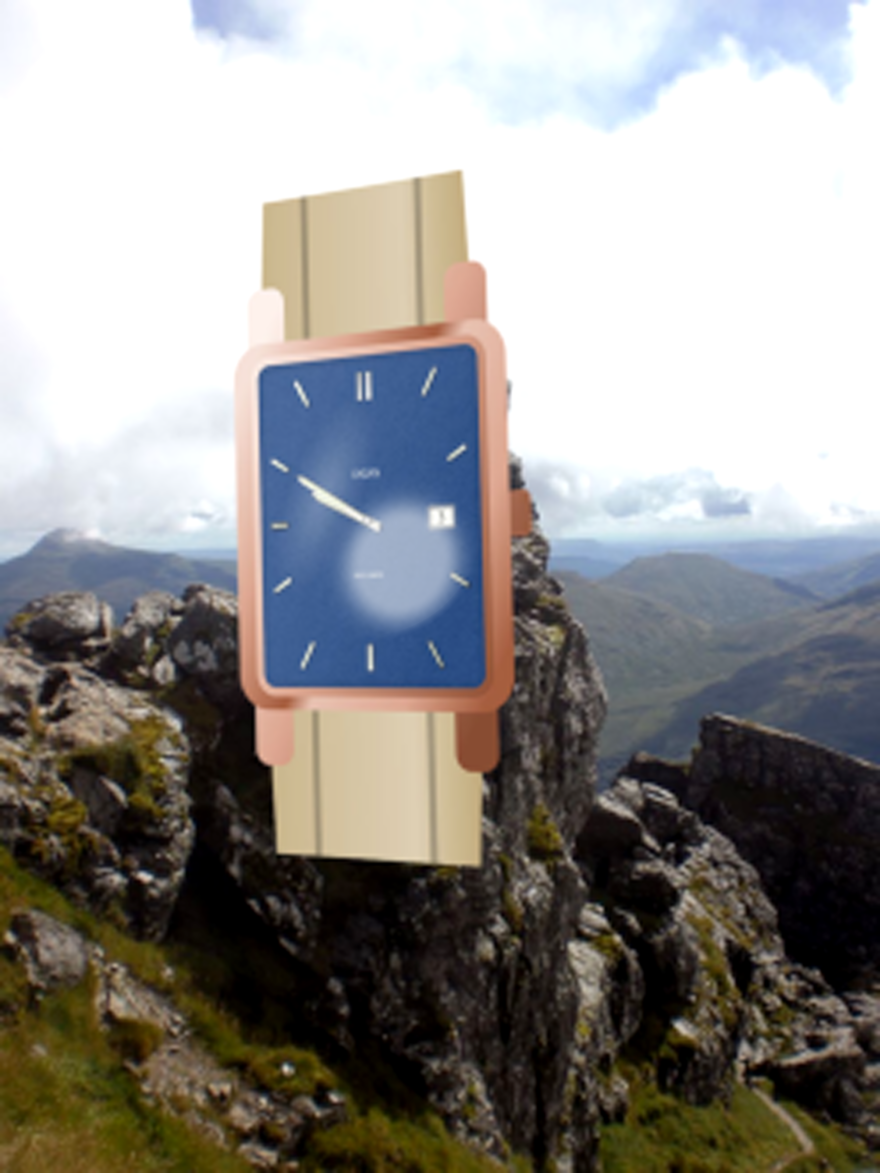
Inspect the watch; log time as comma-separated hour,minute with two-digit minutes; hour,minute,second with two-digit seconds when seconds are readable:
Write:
9,50
